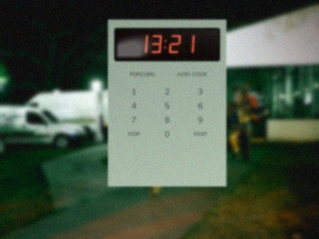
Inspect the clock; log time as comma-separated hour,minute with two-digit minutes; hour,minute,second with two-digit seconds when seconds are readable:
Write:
13,21
